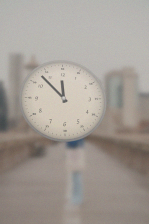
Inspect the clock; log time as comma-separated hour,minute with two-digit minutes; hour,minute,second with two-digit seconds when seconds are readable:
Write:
11,53
